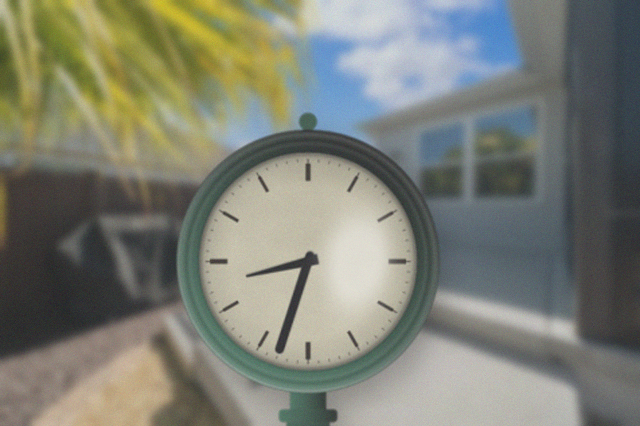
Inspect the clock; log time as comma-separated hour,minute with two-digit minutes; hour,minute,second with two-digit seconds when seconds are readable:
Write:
8,33
